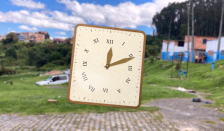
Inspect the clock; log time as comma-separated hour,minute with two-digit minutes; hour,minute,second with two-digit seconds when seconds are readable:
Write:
12,11
